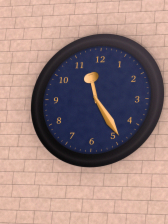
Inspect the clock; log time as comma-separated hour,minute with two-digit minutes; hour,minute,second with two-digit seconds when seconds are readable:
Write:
11,24
